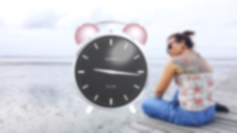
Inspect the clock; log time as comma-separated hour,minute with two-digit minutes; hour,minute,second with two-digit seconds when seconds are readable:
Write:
9,16
